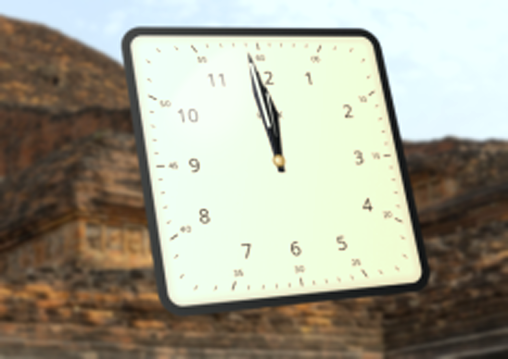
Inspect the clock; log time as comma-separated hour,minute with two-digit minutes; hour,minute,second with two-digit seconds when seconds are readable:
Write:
11,59
